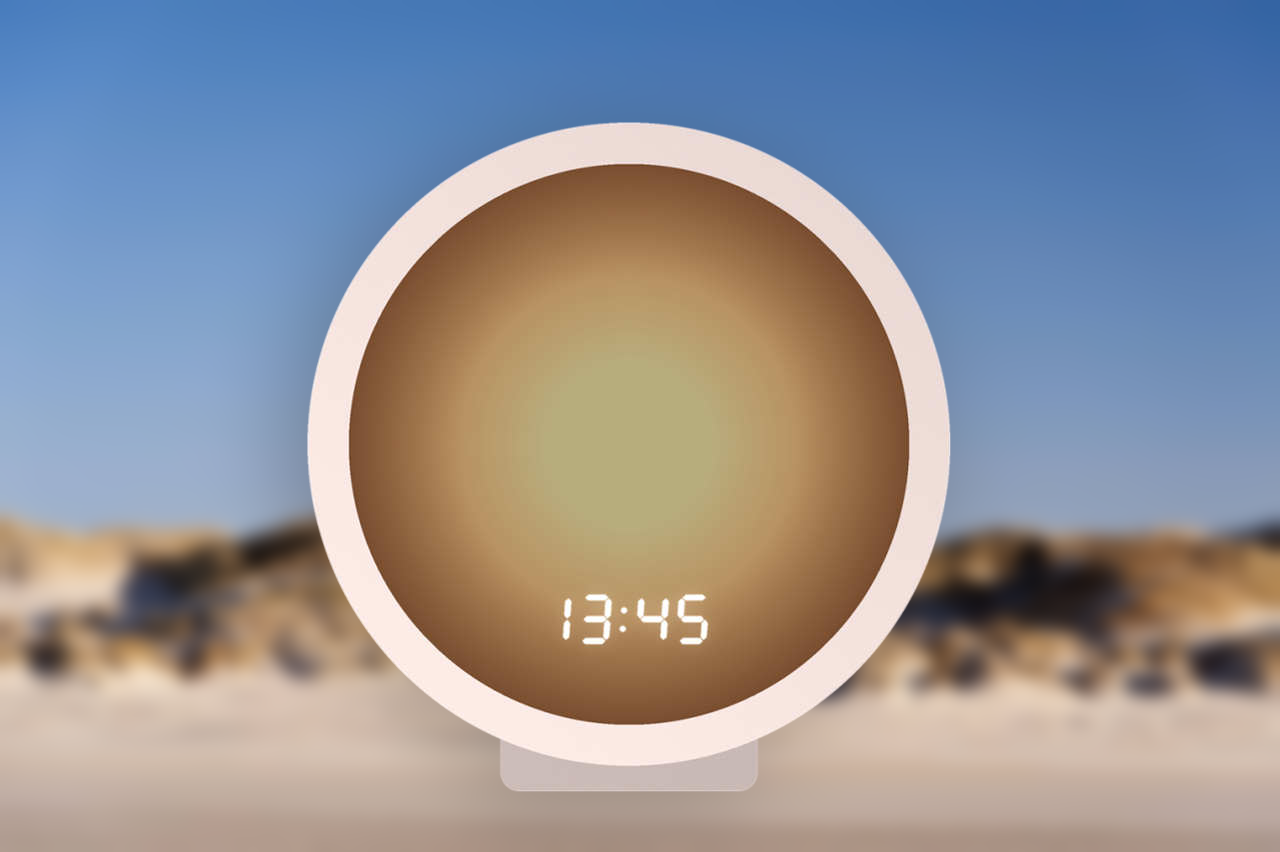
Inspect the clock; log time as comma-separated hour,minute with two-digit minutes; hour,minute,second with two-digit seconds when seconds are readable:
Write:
13,45
